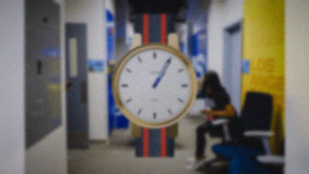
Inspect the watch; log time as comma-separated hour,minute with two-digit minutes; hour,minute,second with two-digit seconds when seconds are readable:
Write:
1,05
